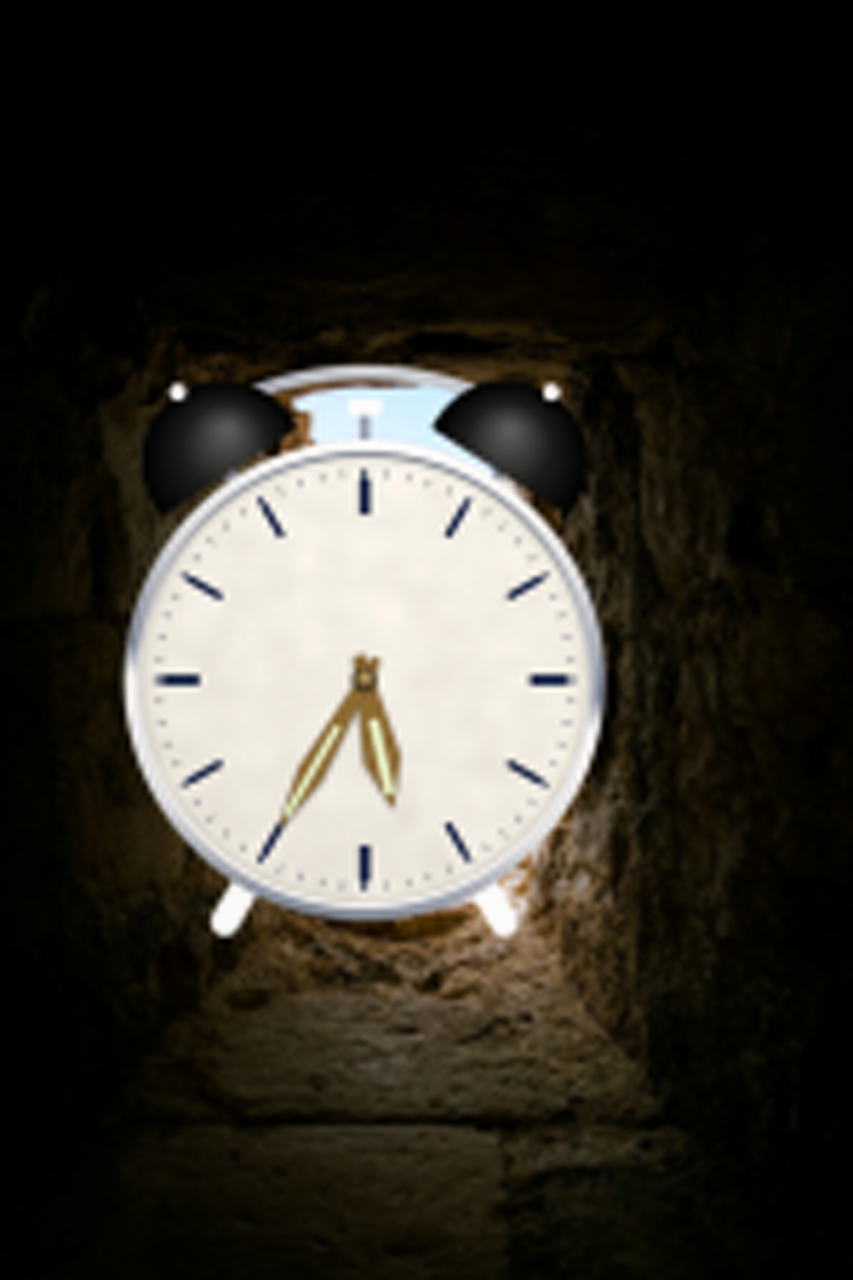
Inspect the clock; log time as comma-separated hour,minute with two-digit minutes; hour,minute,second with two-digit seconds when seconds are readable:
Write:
5,35
